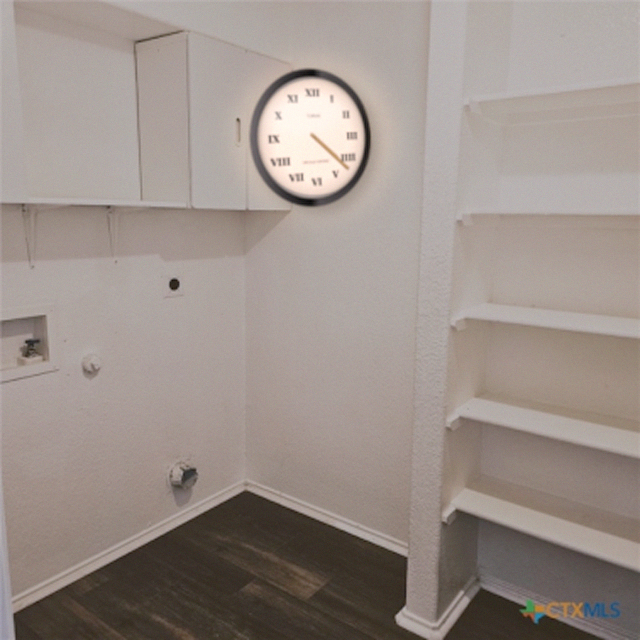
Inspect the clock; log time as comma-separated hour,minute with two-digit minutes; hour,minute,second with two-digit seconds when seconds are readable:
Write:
4,22
